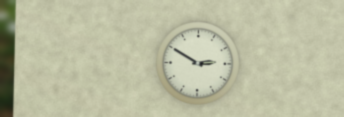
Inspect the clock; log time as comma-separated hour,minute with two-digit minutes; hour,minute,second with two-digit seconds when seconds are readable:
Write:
2,50
